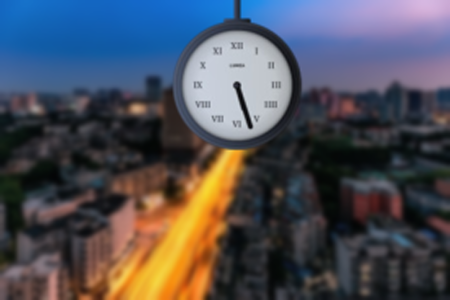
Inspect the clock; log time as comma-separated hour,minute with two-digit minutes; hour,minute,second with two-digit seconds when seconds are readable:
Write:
5,27
